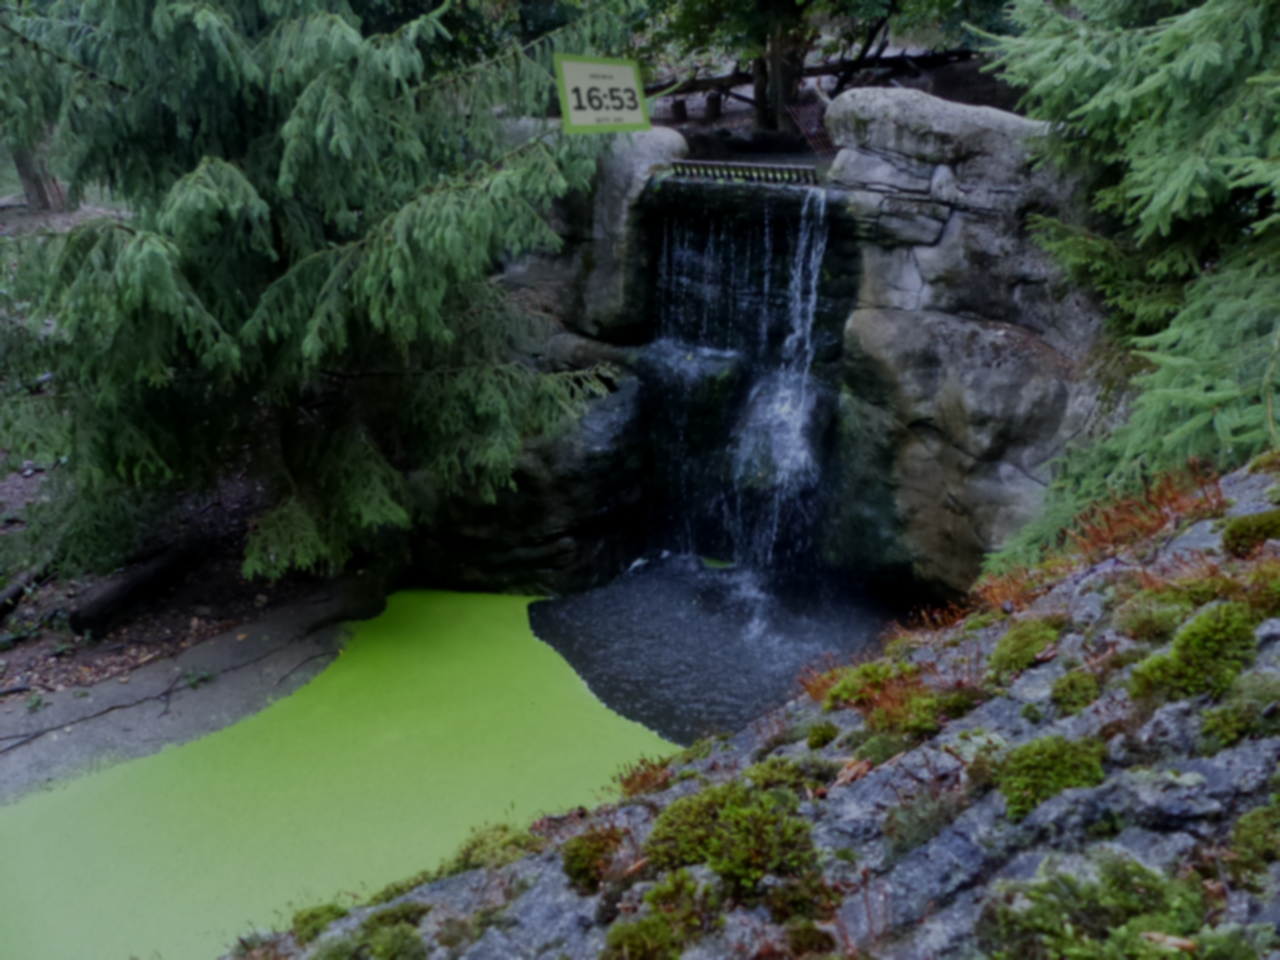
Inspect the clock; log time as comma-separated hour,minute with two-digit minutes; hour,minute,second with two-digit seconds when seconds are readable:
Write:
16,53
